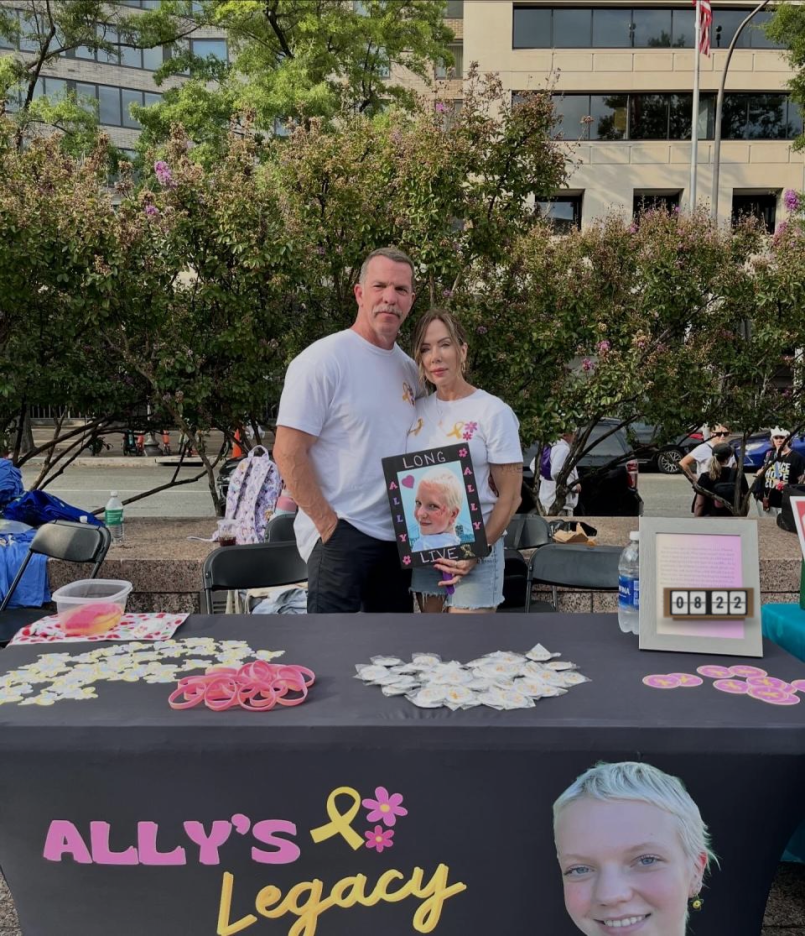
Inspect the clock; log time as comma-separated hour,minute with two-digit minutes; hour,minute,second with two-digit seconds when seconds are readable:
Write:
8,22
